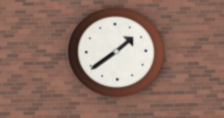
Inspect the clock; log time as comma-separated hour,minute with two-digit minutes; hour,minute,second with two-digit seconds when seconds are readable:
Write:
1,39
